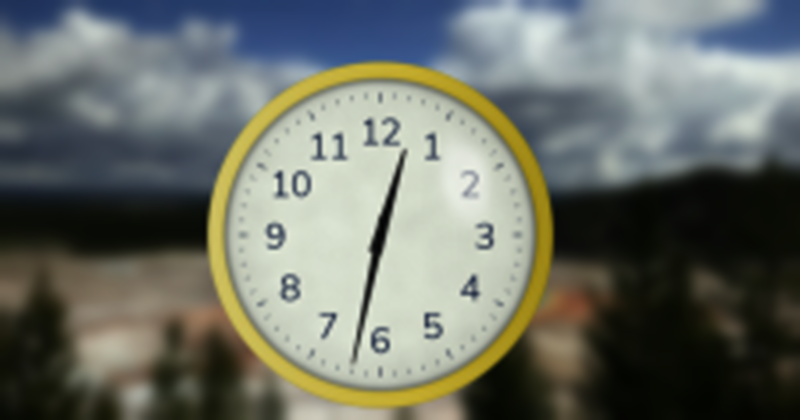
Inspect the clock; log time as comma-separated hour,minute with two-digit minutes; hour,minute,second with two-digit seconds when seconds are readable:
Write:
12,32
